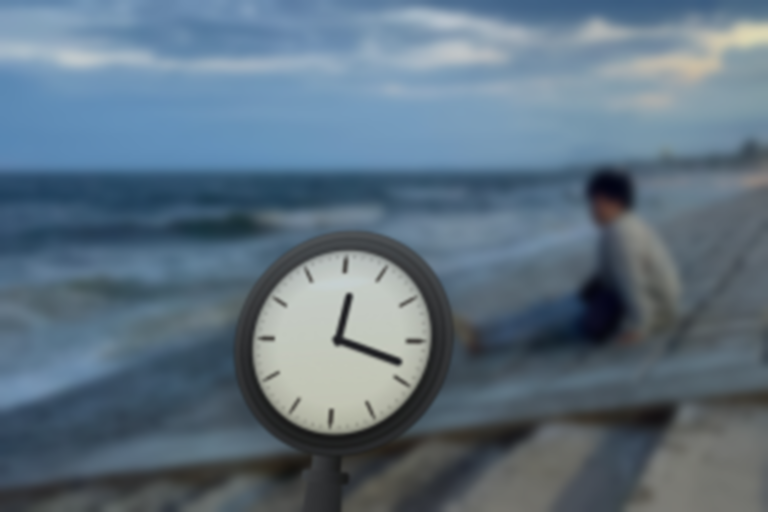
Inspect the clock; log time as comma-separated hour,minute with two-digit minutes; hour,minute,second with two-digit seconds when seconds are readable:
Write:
12,18
